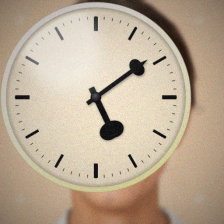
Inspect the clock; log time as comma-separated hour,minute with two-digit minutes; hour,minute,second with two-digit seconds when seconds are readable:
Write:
5,09
